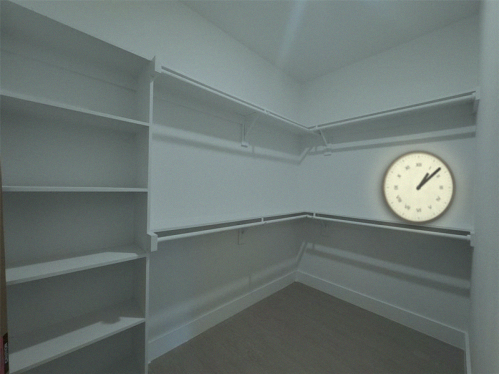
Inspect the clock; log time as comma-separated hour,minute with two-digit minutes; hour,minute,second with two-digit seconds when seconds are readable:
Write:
1,08
